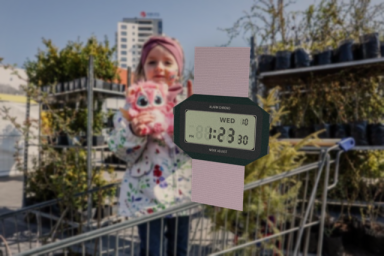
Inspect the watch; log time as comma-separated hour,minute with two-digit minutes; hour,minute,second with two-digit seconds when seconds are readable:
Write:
1,23,30
